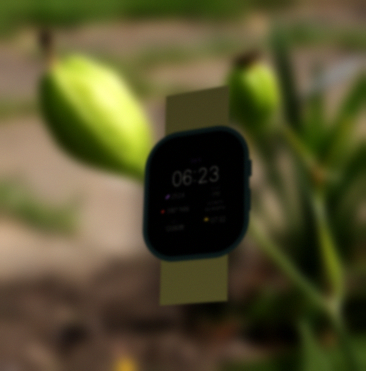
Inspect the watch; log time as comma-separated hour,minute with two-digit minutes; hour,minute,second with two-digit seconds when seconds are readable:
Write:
6,23
